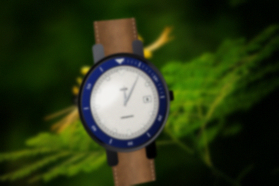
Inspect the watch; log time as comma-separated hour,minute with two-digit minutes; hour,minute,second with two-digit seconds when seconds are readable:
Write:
12,06
